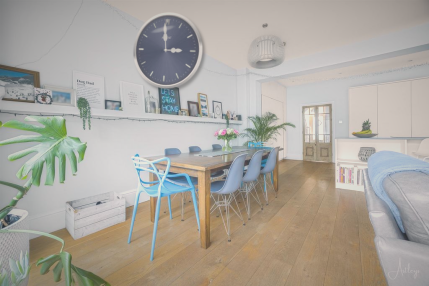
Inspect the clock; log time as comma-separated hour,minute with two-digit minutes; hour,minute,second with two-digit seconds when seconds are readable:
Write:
2,59
